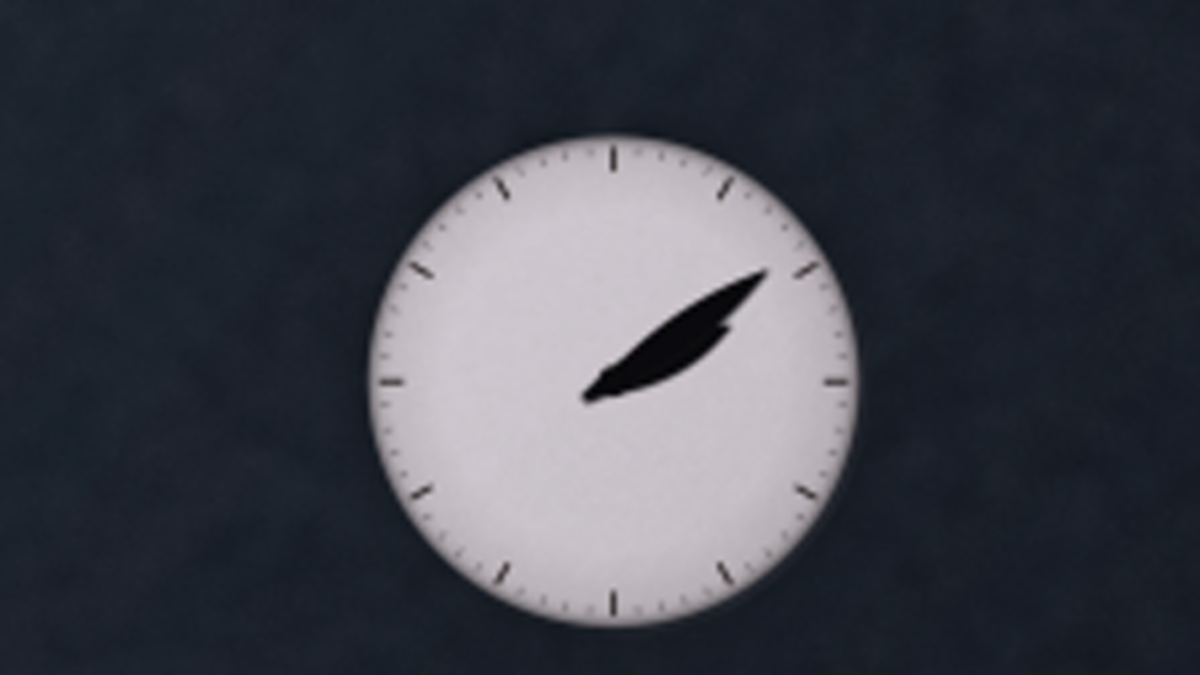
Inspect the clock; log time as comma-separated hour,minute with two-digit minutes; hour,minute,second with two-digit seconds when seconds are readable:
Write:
2,09
